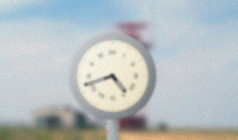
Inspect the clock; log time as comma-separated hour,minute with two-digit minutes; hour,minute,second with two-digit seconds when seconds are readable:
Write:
4,42
